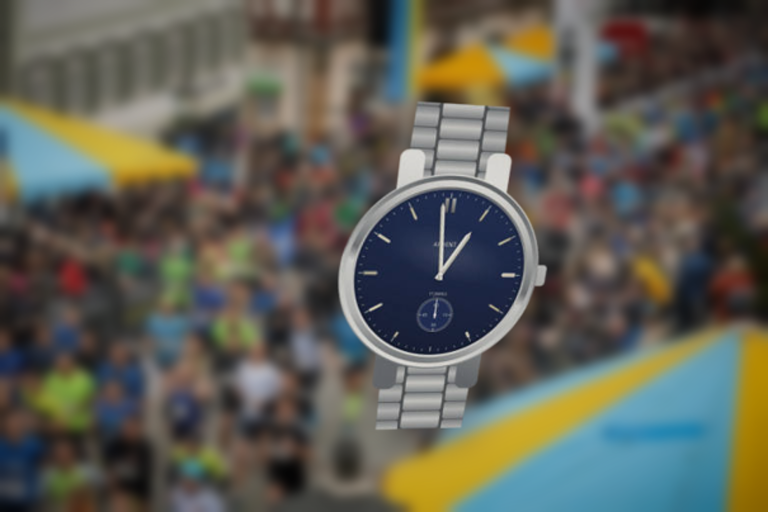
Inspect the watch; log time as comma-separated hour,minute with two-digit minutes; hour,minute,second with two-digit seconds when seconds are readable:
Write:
12,59
